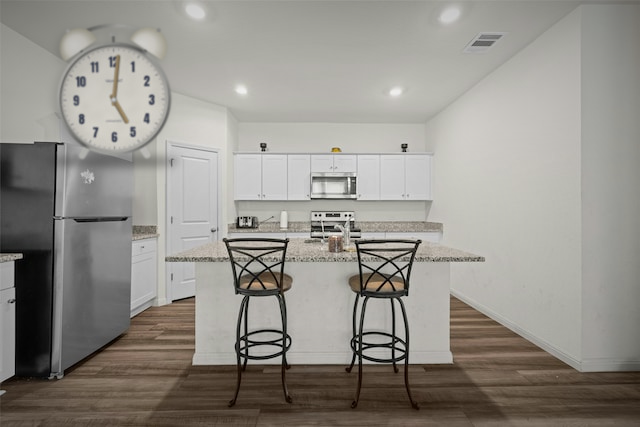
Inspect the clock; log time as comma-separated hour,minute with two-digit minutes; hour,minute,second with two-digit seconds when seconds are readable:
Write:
5,01
